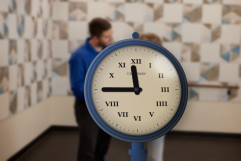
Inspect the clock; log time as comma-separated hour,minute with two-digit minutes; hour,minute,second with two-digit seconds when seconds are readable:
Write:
11,45
